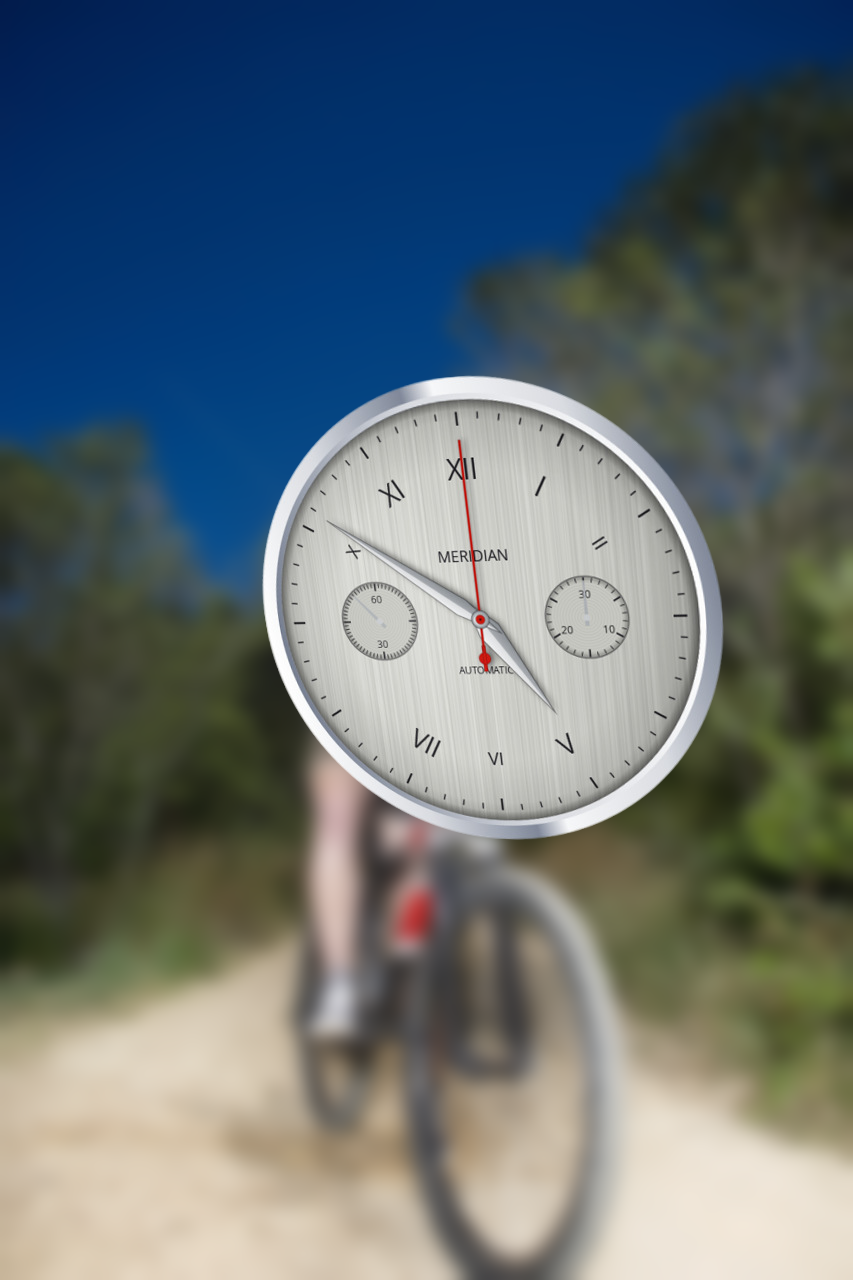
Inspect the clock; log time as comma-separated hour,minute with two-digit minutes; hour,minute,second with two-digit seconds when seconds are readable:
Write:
4,50,53
